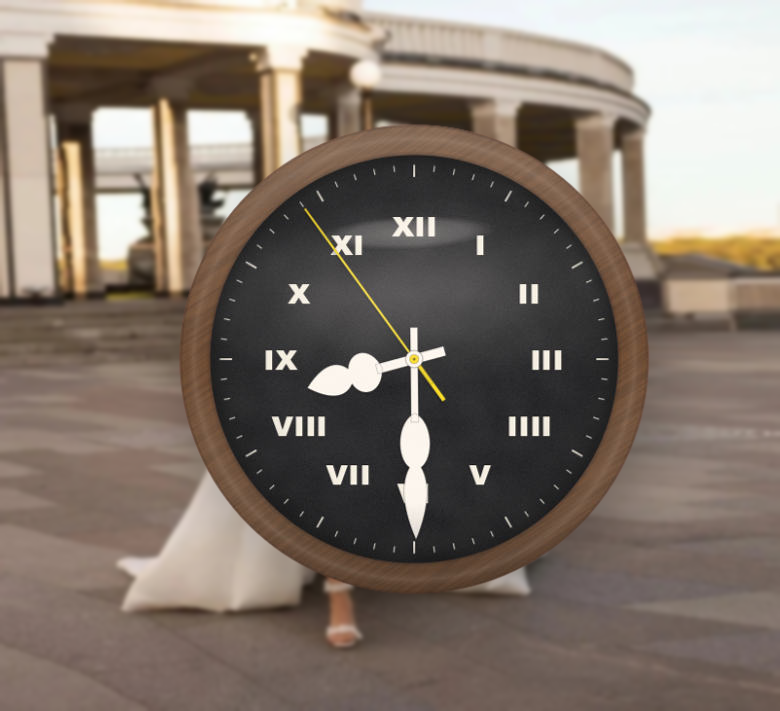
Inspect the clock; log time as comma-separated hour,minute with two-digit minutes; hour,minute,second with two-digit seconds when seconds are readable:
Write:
8,29,54
